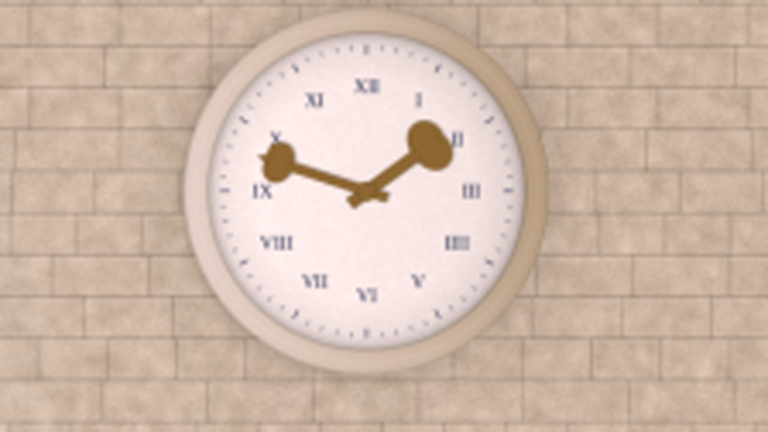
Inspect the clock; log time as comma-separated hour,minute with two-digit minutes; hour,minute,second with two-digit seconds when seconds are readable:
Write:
1,48
